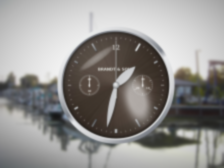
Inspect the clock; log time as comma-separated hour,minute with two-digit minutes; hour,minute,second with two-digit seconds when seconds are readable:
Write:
1,32
